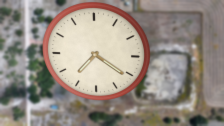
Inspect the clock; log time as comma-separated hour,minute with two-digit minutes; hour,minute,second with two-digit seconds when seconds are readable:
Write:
7,21
